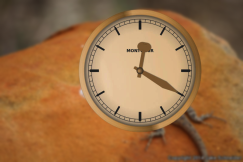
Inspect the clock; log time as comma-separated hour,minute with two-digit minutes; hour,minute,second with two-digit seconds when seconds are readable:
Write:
12,20
